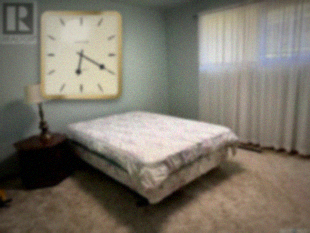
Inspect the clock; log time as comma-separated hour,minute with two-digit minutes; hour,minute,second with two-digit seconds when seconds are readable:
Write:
6,20
